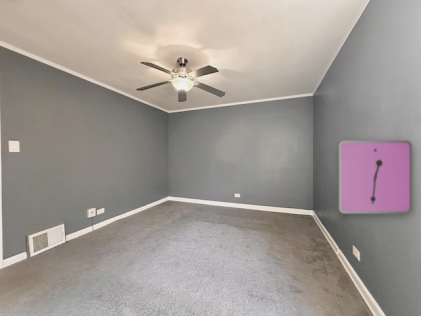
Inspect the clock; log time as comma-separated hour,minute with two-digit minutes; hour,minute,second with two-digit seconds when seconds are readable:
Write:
12,31
